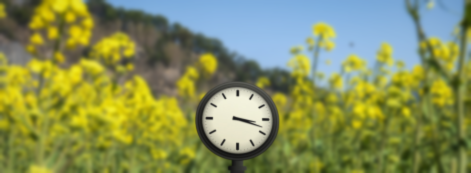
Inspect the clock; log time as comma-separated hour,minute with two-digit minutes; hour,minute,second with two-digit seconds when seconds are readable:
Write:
3,18
